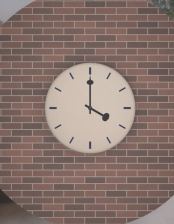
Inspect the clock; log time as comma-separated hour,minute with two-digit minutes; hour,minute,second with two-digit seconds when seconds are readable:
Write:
4,00
